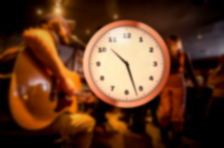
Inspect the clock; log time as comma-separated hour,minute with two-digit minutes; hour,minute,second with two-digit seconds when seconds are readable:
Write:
10,27
